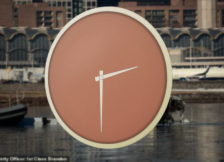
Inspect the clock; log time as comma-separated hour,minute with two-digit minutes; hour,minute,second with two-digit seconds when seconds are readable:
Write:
2,30
